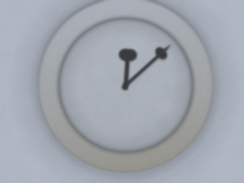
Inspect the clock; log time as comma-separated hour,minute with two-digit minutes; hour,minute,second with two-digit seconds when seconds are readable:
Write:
12,08
